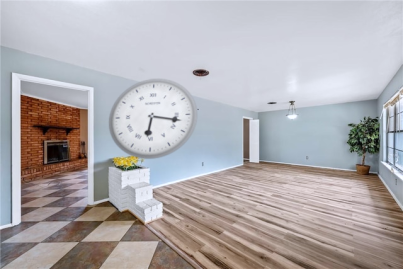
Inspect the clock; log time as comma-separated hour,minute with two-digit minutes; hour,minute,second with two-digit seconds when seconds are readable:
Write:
6,17
